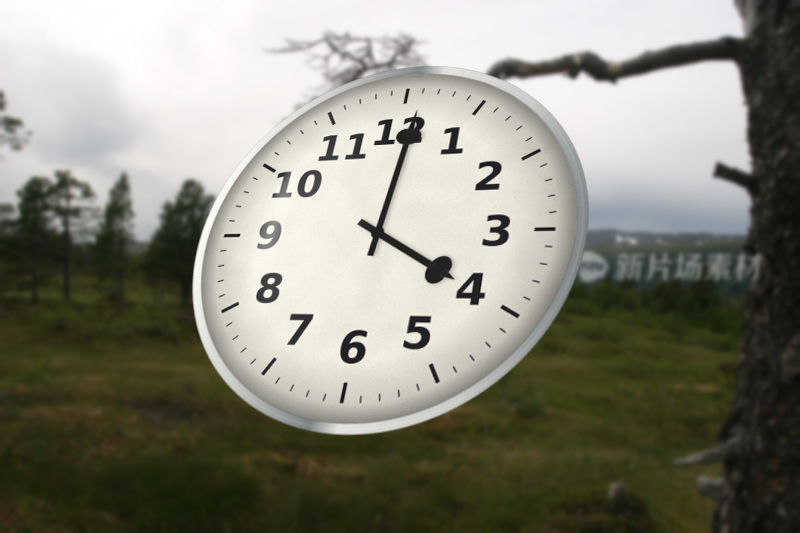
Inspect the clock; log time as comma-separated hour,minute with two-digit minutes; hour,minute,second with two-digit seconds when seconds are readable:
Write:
4,01
